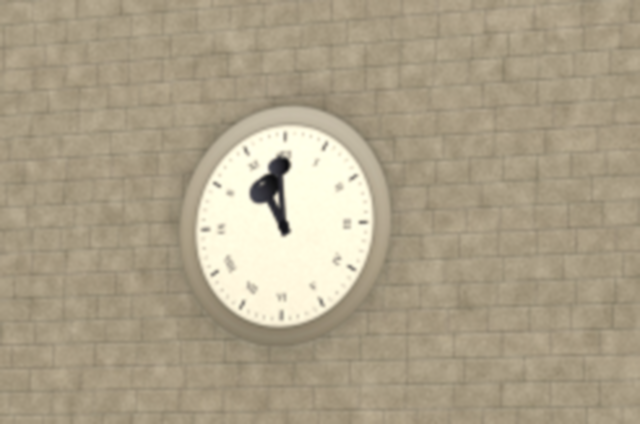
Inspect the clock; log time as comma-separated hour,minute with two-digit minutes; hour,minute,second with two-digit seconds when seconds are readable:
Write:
10,59
